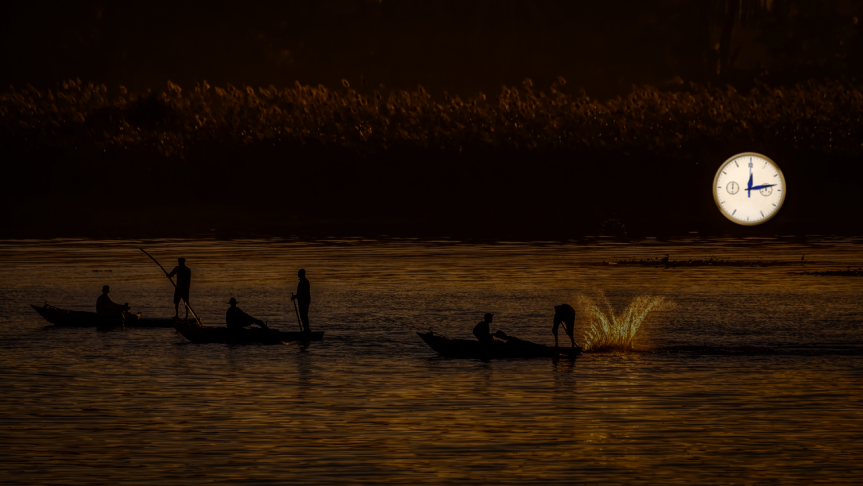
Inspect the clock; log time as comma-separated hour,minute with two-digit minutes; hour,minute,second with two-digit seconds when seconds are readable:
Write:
12,13
